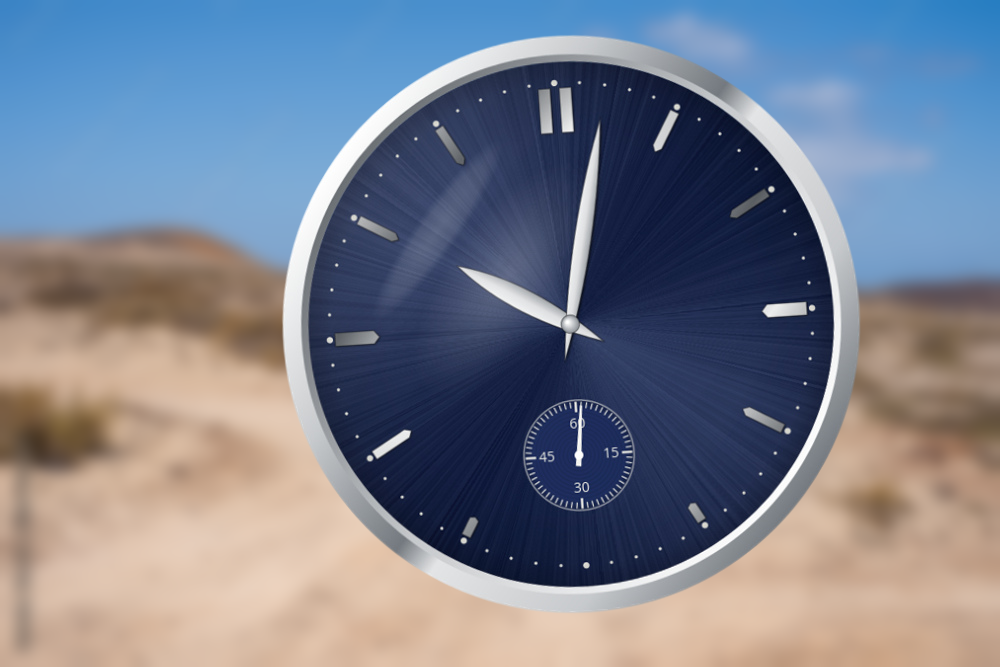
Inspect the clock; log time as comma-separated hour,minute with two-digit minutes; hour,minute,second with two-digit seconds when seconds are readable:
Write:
10,02,01
